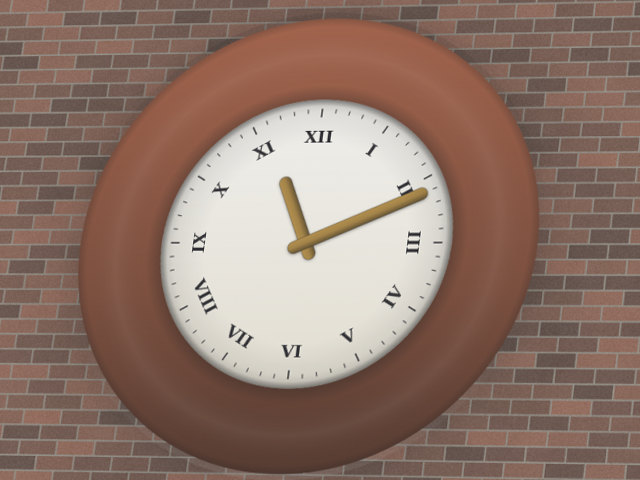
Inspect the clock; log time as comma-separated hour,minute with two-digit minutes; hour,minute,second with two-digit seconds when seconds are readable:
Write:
11,11
